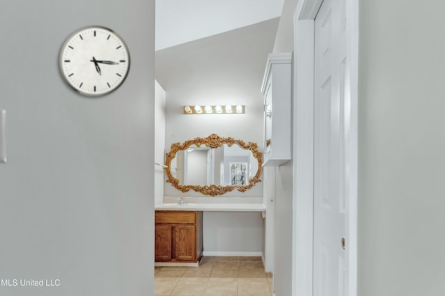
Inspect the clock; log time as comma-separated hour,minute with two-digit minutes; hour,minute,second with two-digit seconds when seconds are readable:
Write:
5,16
